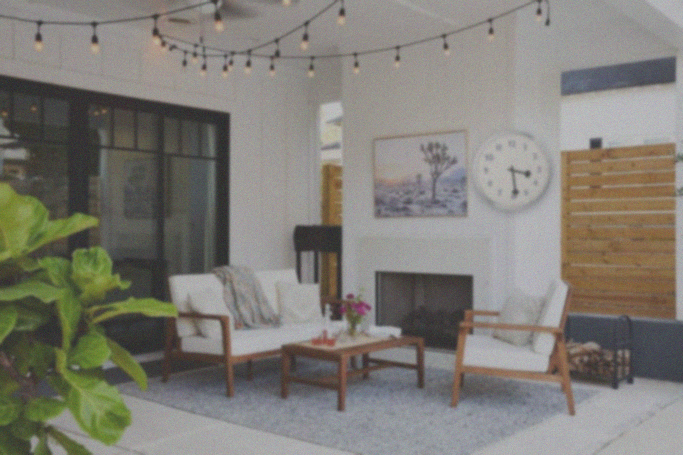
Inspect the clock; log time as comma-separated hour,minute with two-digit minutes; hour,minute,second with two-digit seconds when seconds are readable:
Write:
3,29
